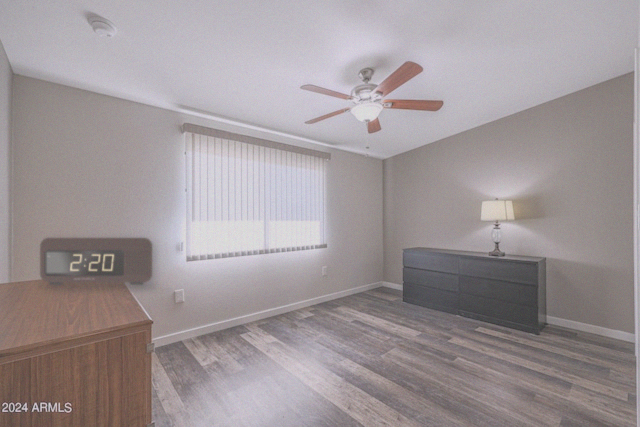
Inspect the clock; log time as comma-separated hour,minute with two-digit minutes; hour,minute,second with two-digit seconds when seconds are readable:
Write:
2,20
